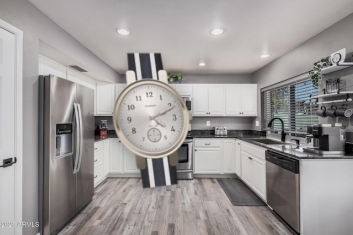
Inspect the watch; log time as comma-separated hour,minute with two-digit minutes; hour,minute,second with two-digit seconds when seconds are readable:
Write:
4,11
